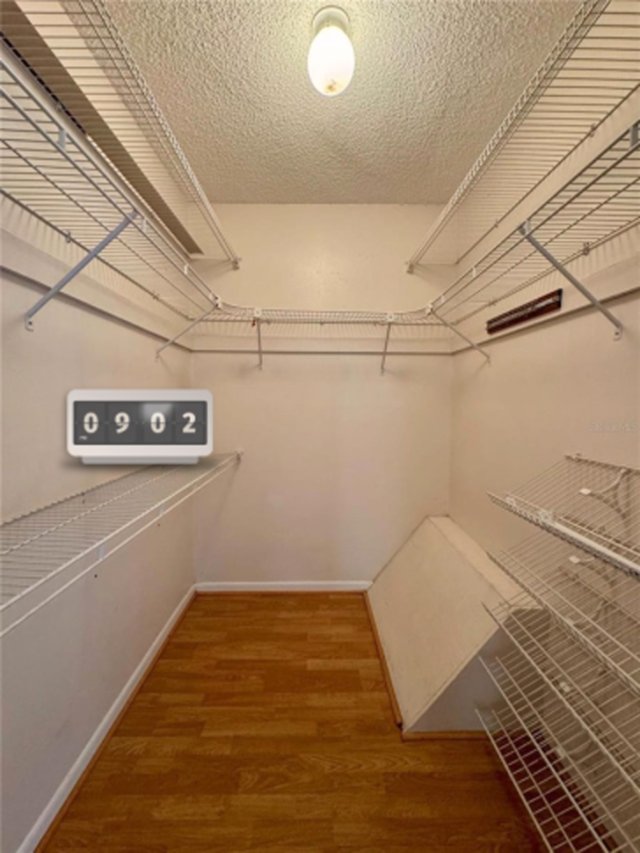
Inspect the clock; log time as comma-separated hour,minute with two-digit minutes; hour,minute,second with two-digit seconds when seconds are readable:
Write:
9,02
